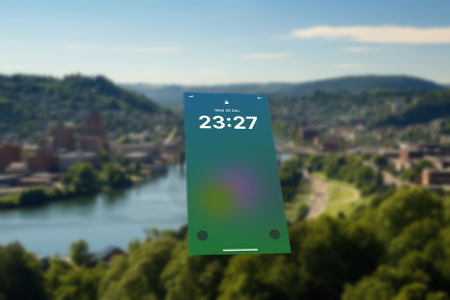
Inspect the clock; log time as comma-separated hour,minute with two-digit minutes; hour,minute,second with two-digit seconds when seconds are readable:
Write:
23,27
